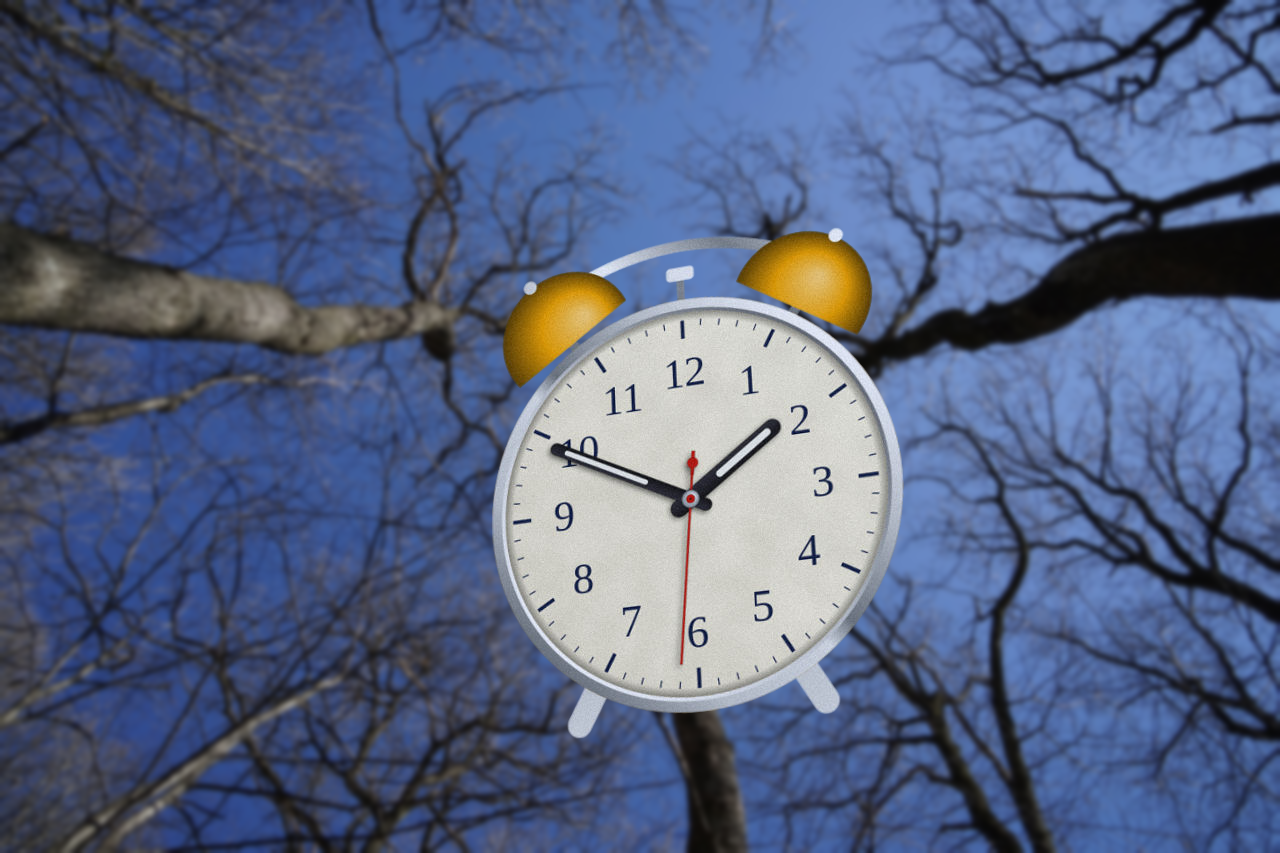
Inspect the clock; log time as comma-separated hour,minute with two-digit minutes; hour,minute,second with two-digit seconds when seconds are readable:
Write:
1,49,31
